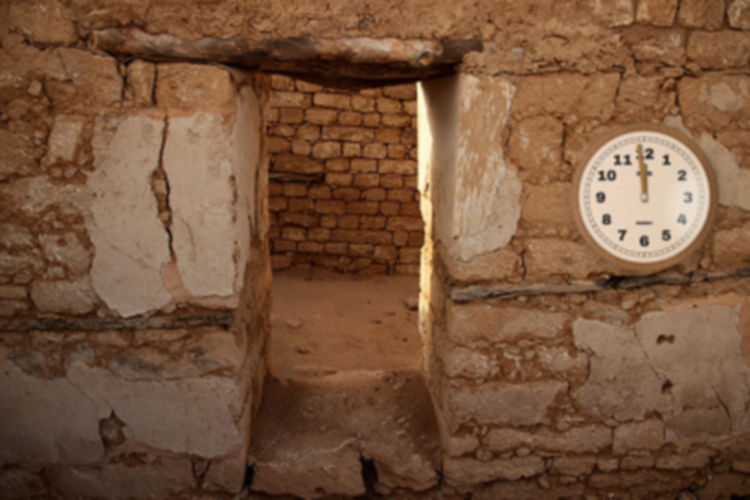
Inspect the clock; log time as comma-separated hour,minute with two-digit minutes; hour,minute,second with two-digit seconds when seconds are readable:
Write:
11,59
